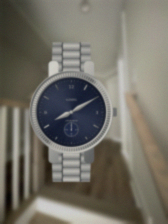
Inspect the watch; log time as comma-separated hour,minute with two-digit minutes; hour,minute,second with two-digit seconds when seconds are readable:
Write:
8,10
